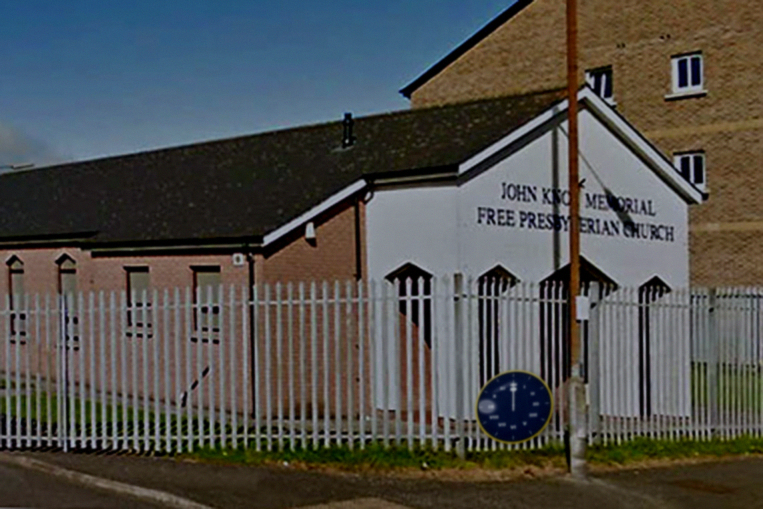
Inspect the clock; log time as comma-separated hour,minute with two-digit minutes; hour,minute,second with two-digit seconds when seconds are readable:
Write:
12,00
